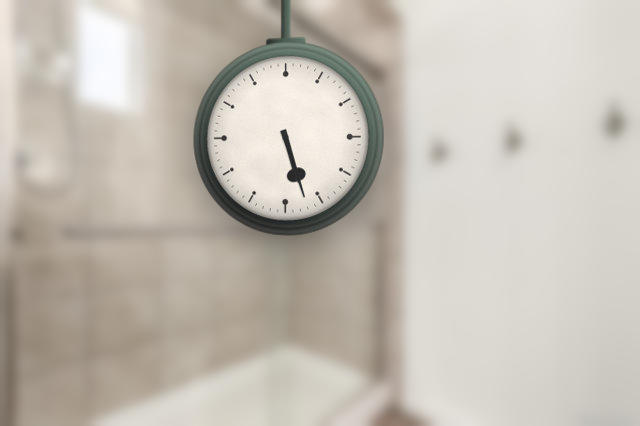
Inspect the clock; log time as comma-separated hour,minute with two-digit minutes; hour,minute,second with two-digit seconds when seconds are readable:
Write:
5,27
